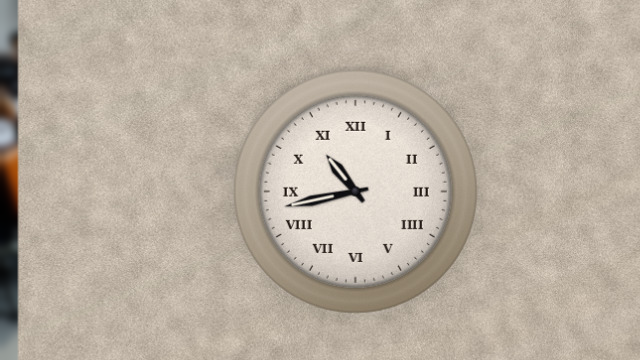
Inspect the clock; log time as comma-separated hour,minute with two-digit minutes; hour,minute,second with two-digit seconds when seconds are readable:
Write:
10,43
